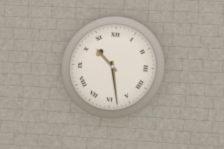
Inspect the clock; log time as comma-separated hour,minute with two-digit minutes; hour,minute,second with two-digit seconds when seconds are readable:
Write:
10,28
